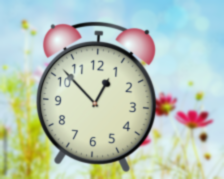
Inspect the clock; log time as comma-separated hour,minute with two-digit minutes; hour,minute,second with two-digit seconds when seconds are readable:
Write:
12,52
